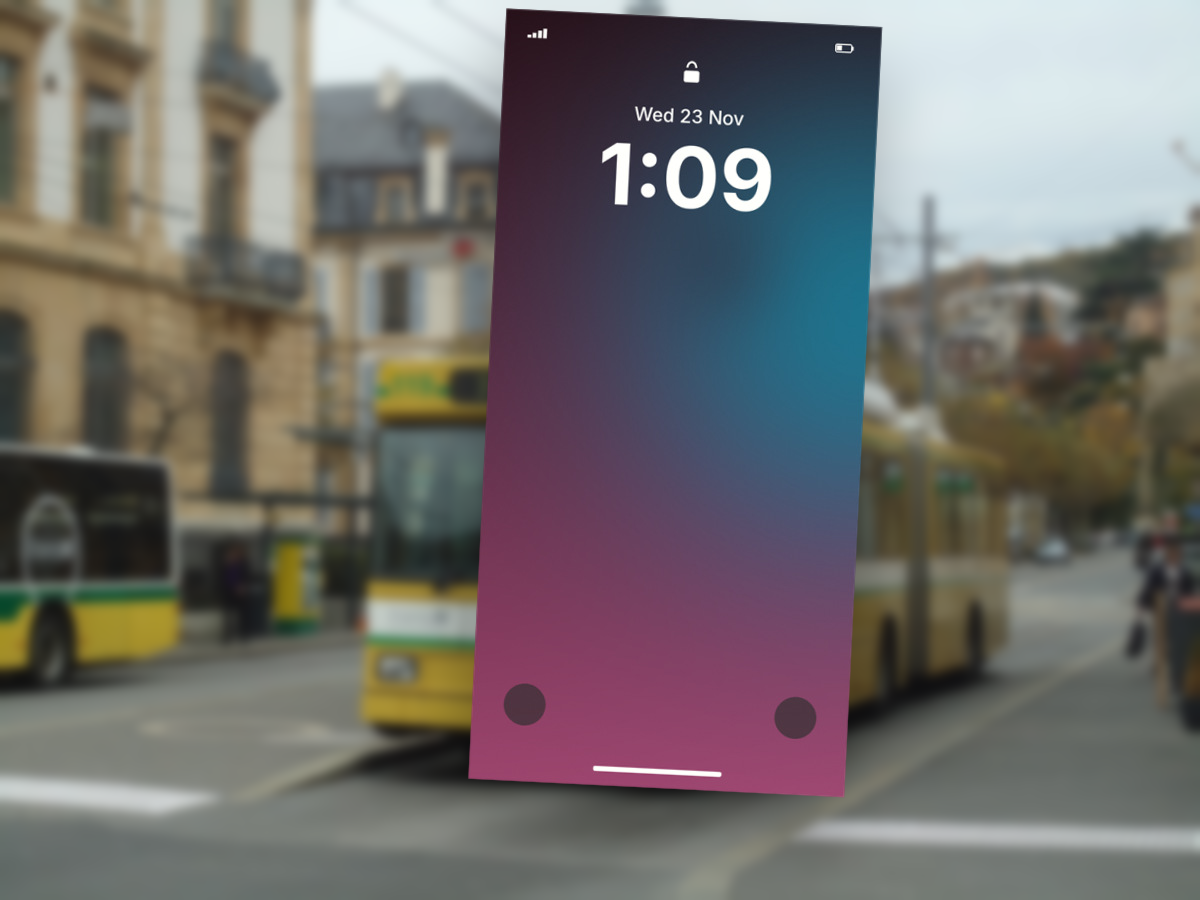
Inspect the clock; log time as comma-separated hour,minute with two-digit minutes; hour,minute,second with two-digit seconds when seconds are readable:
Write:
1,09
